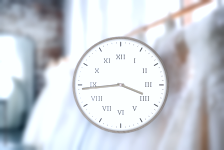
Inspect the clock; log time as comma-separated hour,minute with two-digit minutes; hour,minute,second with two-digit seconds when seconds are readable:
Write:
3,44
